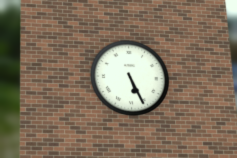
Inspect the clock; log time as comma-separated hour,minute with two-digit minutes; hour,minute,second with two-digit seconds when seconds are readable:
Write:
5,26
